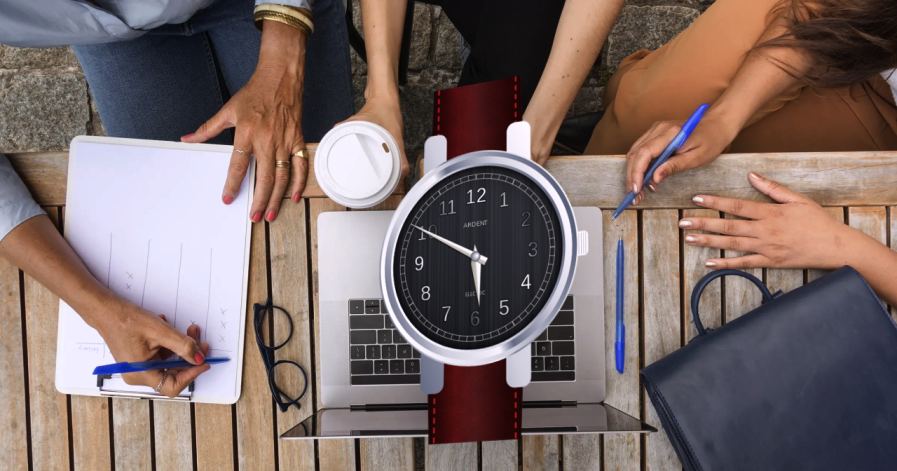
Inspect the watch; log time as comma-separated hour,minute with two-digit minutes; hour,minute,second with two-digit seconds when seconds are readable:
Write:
5,50
